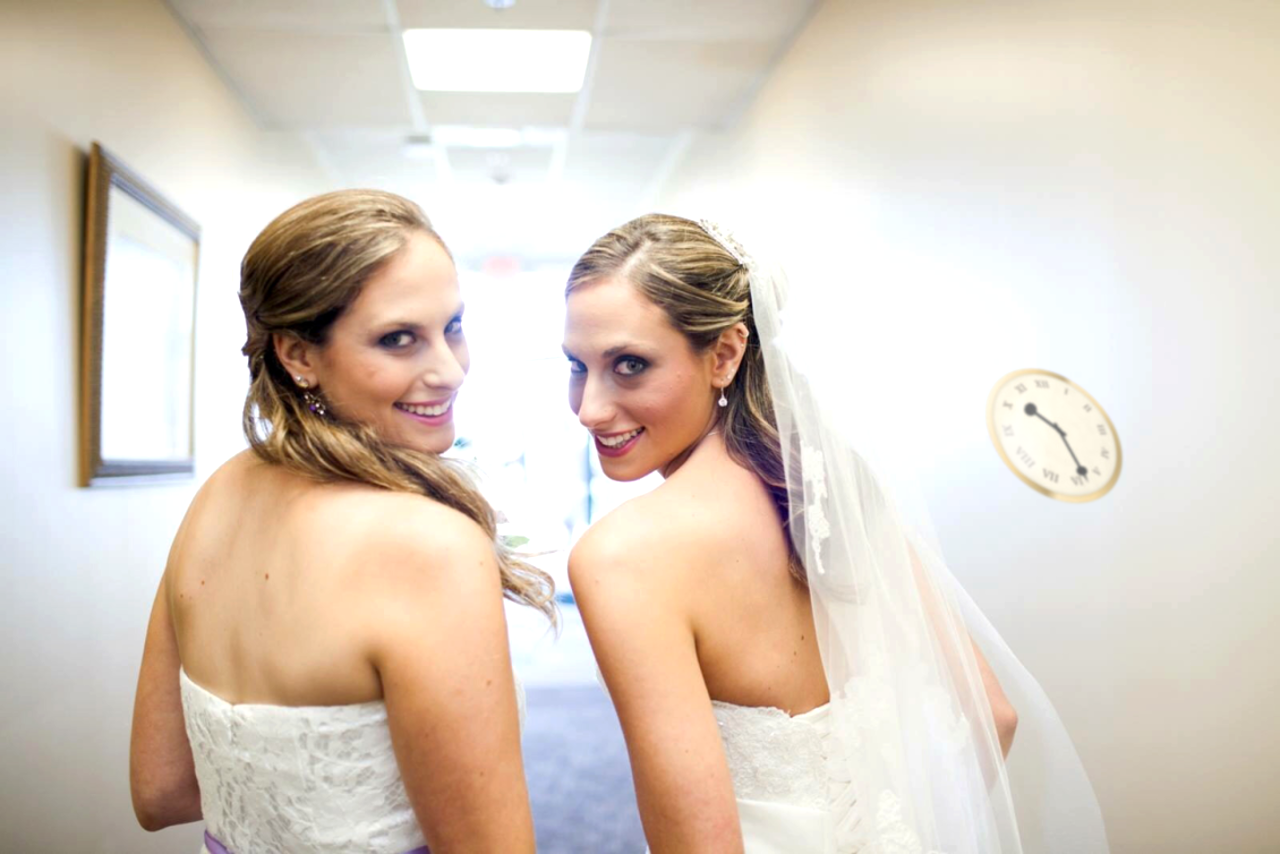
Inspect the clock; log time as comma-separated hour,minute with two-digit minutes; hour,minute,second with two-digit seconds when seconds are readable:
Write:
10,28
